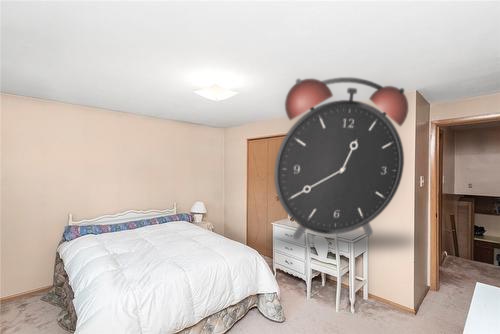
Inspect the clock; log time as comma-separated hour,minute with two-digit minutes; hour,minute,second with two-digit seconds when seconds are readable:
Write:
12,40
